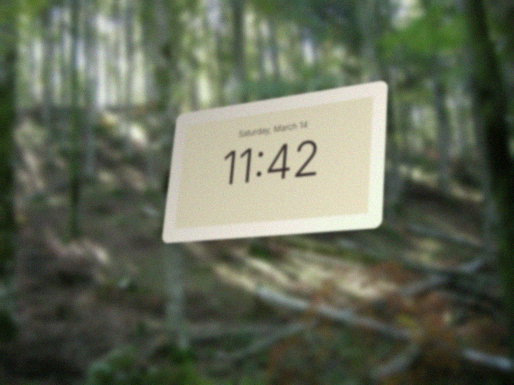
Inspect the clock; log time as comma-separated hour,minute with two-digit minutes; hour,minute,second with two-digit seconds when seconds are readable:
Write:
11,42
